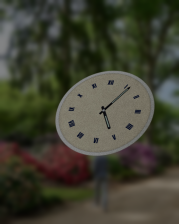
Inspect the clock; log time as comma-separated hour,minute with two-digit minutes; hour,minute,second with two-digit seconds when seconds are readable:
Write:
5,06
